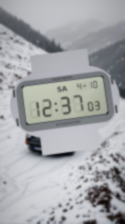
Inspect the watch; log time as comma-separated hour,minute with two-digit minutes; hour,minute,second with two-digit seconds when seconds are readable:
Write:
12,37
